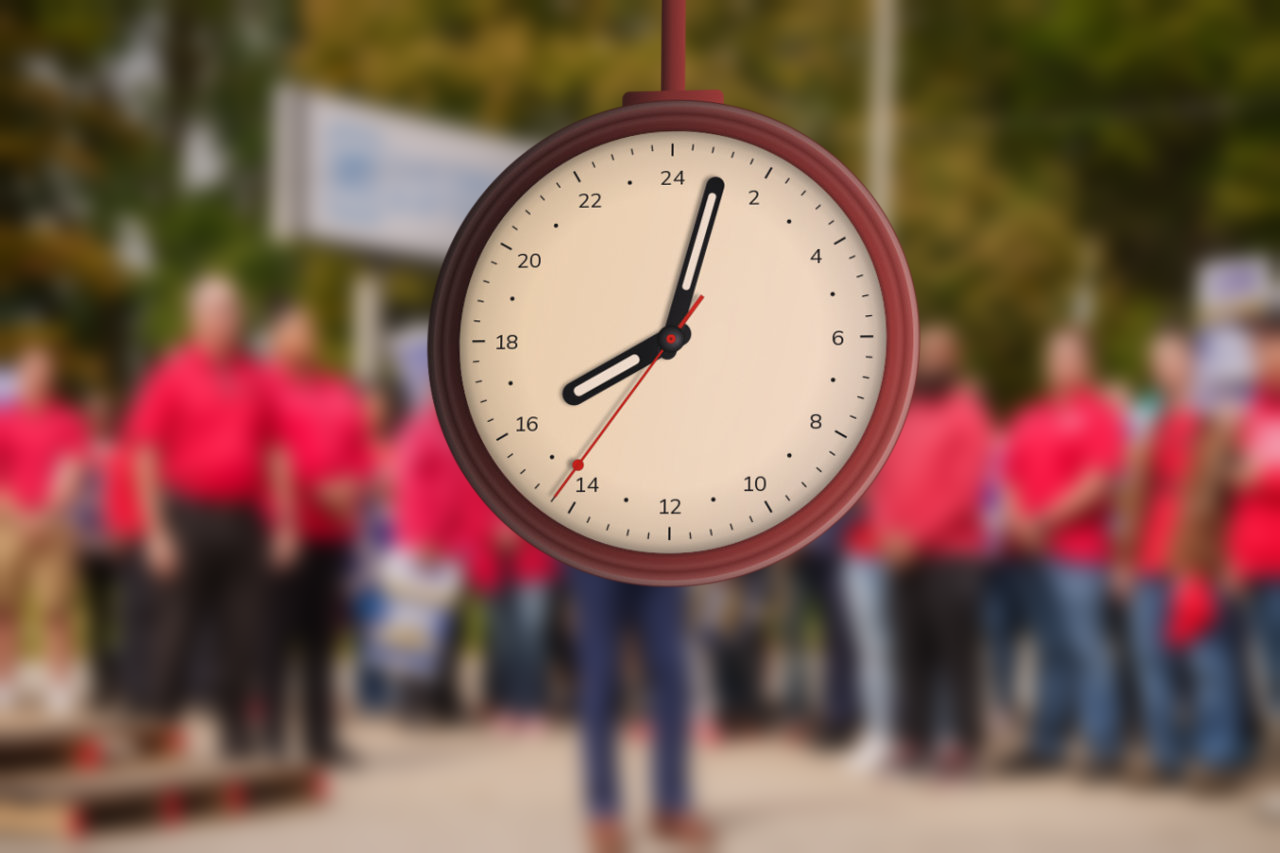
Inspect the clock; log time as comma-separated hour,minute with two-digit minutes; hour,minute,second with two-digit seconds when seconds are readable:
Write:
16,02,36
